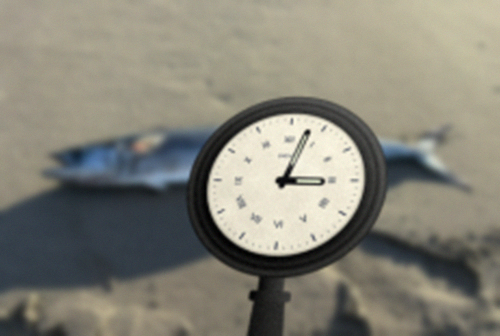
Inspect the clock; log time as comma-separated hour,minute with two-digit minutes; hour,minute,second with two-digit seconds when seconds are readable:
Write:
3,03
